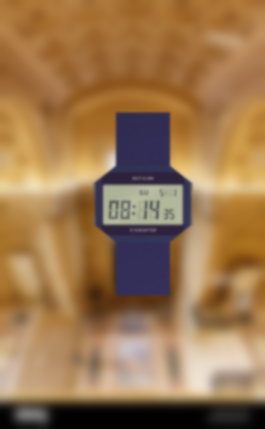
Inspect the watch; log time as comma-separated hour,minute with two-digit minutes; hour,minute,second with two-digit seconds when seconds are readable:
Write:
8,14
